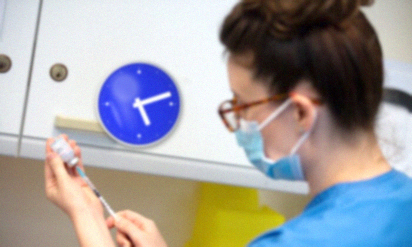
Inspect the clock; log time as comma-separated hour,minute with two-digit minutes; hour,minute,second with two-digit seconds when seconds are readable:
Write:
5,12
